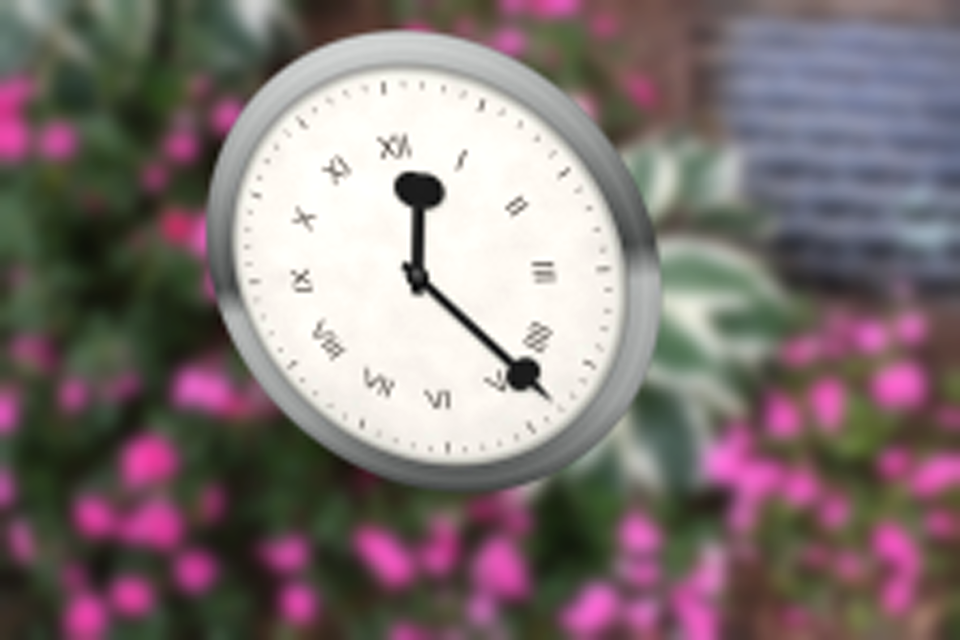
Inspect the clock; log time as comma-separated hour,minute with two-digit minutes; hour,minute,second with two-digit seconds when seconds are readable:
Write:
12,23
